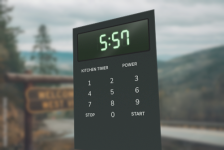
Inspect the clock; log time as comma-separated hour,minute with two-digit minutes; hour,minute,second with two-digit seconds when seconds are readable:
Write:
5,57
